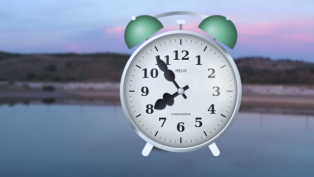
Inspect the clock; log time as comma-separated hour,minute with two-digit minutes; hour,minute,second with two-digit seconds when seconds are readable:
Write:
7,54
